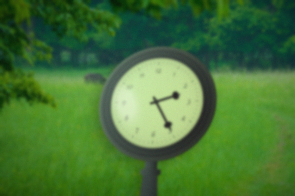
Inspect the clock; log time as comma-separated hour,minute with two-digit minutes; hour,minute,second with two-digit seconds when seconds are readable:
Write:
2,25
